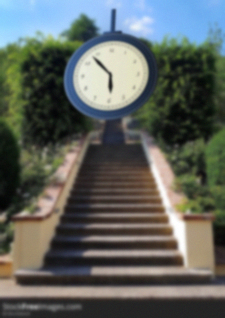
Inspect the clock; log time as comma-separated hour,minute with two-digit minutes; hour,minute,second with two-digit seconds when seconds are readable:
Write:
5,53
